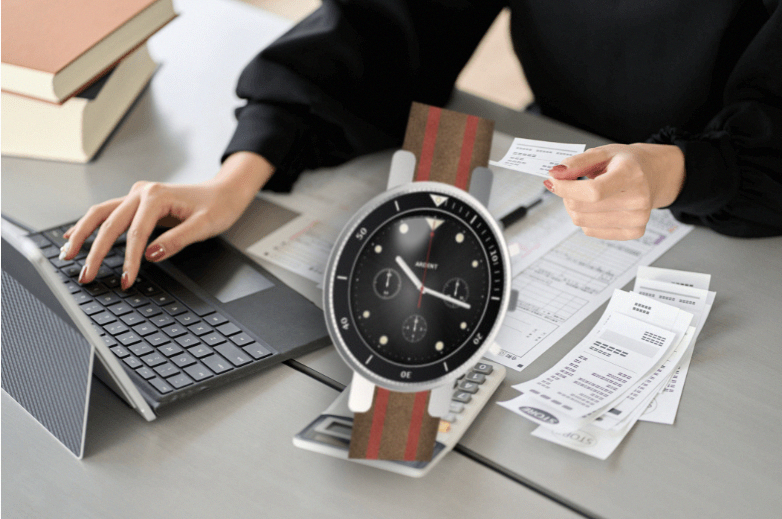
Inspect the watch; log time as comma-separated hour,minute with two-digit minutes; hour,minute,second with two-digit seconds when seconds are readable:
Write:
10,17
